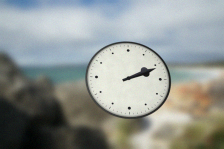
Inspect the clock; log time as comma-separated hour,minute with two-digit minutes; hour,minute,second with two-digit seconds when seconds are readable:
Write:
2,11
